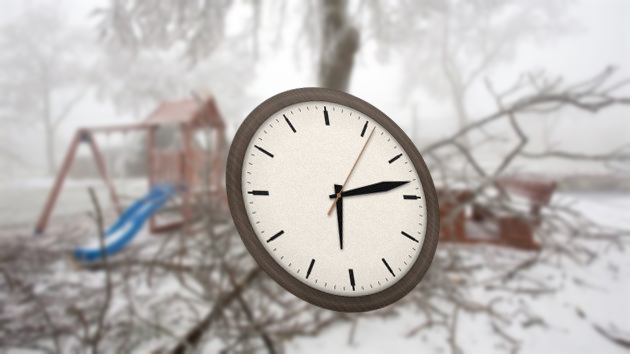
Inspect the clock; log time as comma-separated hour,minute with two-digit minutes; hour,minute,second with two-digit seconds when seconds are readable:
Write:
6,13,06
